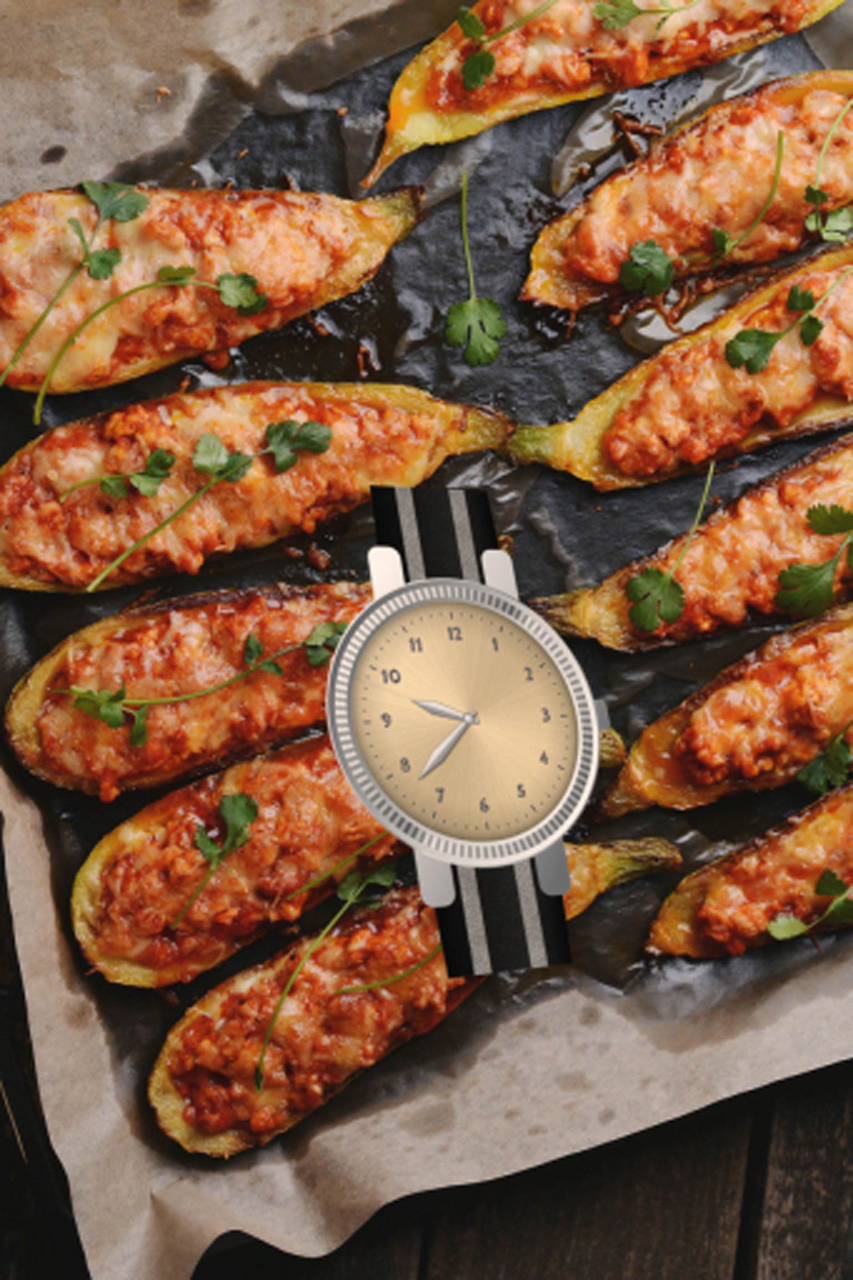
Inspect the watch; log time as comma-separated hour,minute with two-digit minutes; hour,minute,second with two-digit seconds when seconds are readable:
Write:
9,38
